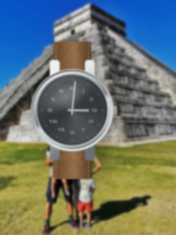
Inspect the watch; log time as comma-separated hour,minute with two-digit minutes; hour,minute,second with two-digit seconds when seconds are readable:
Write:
3,01
